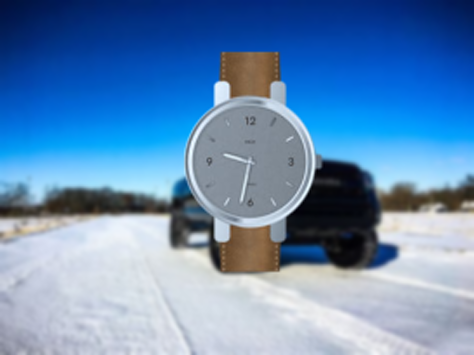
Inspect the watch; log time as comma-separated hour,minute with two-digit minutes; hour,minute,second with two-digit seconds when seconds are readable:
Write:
9,32
